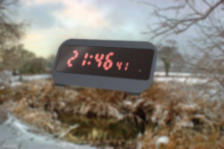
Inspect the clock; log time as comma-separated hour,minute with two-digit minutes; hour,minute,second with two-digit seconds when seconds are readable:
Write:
21,46,41
